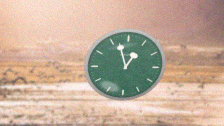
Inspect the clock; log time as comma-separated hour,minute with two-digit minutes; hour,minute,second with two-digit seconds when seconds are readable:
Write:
12,57
